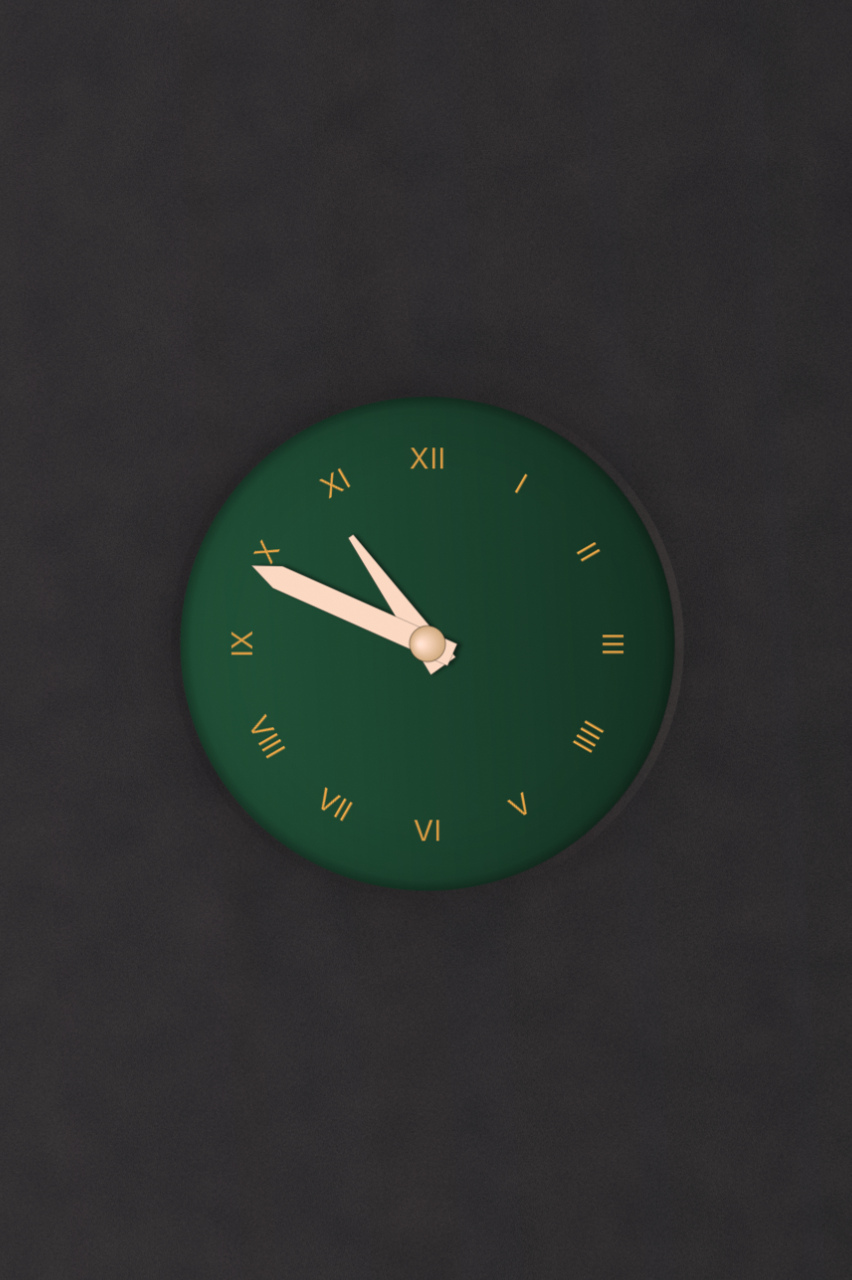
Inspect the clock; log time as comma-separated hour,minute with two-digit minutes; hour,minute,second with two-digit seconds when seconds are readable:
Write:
10,49
